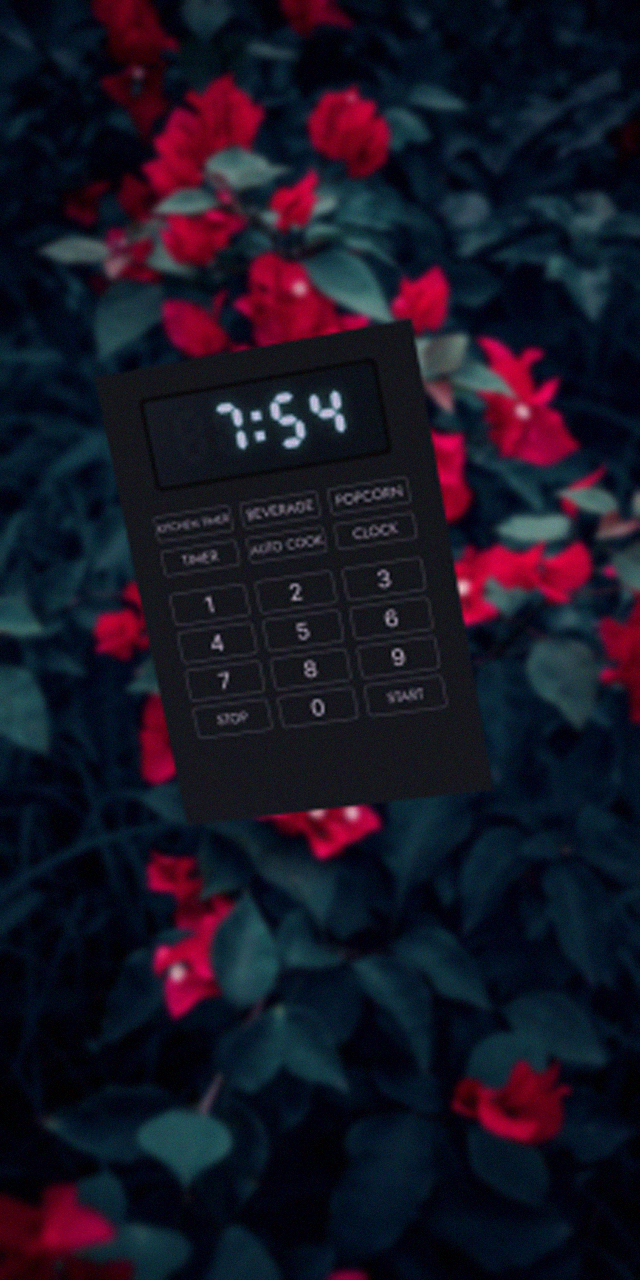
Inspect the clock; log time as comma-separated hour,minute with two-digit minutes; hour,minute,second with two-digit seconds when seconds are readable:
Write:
7,54
